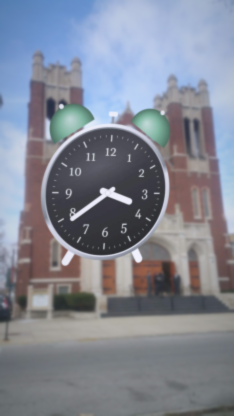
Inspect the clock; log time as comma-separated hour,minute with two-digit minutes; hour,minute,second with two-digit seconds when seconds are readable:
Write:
3,39
